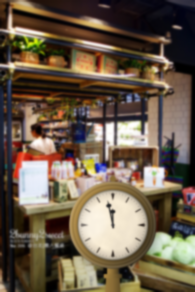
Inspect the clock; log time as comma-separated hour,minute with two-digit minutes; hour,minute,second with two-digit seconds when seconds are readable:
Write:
11,58
